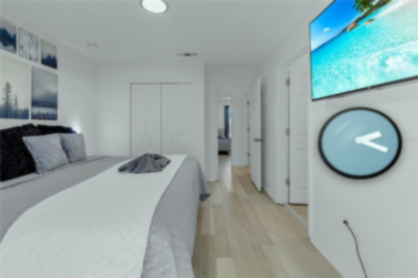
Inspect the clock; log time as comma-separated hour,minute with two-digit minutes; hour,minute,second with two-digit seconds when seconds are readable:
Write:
2,19
